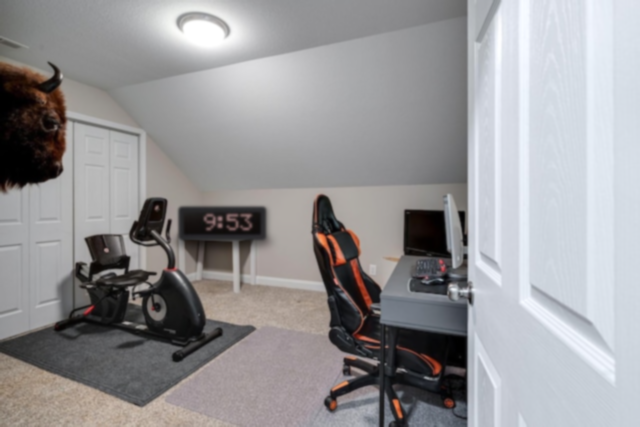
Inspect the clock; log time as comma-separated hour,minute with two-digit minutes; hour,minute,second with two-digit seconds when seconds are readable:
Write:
9,53
